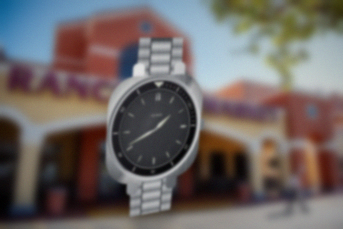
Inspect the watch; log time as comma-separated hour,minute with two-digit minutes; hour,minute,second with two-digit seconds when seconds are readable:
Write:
1,41
